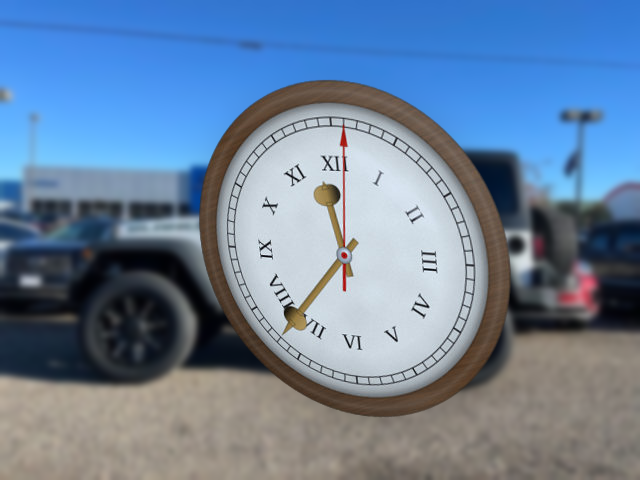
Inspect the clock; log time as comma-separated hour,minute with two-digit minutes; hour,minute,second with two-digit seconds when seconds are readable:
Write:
11,37,01
